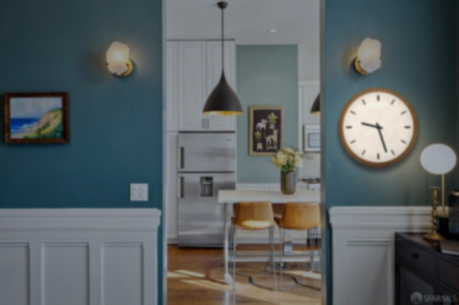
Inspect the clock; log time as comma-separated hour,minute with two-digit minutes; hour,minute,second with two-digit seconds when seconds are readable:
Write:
9,27
